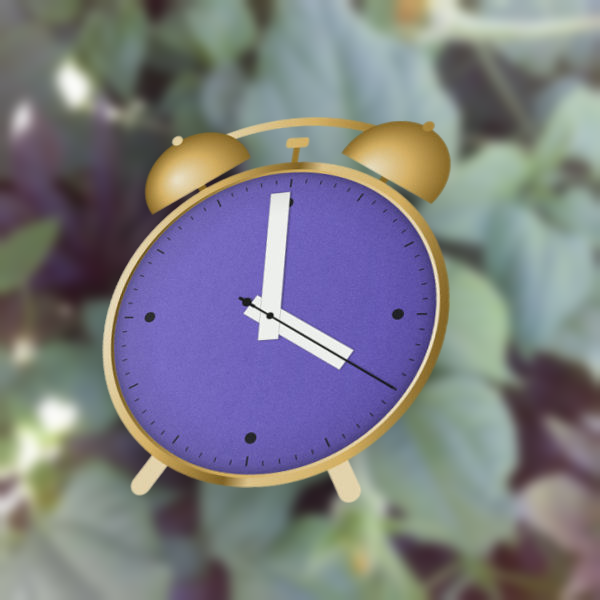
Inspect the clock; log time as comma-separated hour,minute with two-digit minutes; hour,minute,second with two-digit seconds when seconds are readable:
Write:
3,59,20
